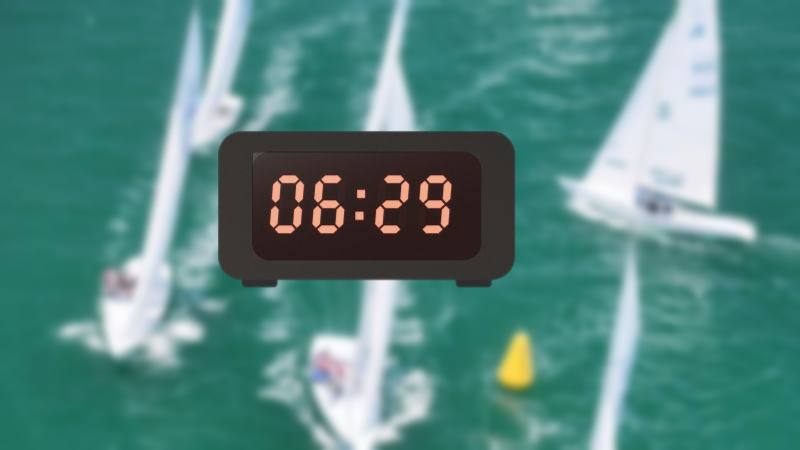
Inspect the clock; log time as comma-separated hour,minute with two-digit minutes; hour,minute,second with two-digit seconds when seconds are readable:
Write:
6,29
